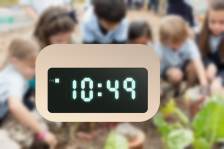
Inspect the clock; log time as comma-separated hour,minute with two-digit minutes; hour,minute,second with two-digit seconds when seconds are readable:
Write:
10,49
